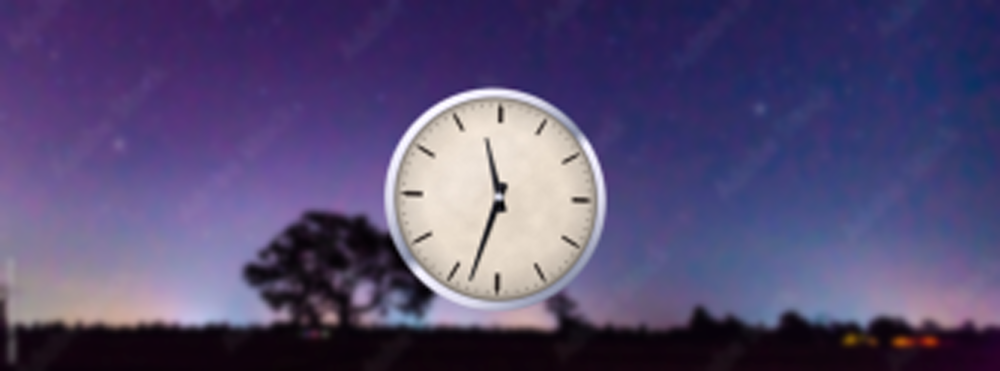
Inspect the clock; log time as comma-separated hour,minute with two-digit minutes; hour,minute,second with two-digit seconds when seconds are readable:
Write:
11,33
